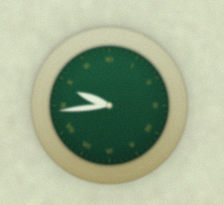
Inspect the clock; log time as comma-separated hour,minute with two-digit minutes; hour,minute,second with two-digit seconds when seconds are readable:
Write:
9,44
